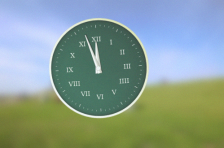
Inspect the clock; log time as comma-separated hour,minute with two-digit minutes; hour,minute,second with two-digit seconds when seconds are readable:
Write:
11,57
